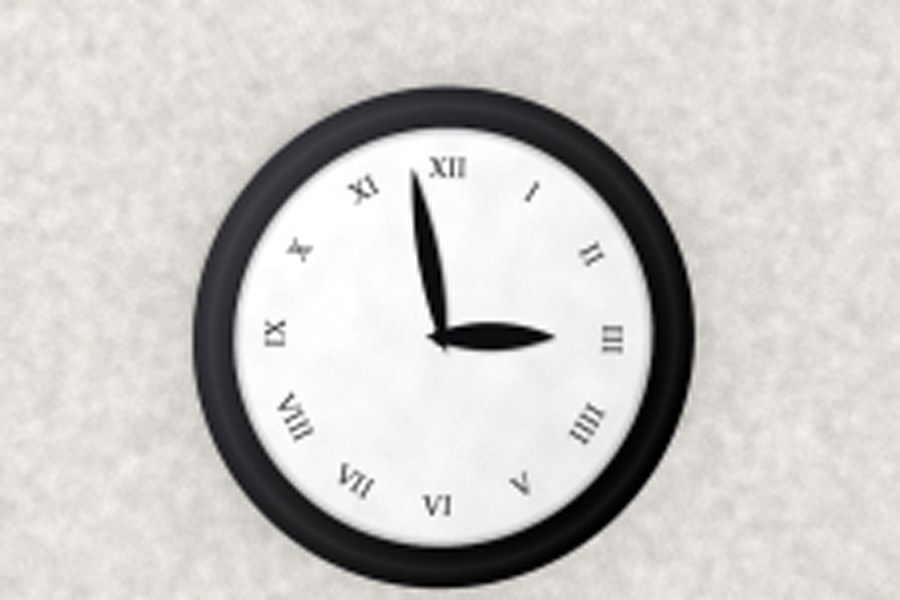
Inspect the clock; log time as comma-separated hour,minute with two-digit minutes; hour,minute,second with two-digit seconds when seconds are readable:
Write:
2,58
